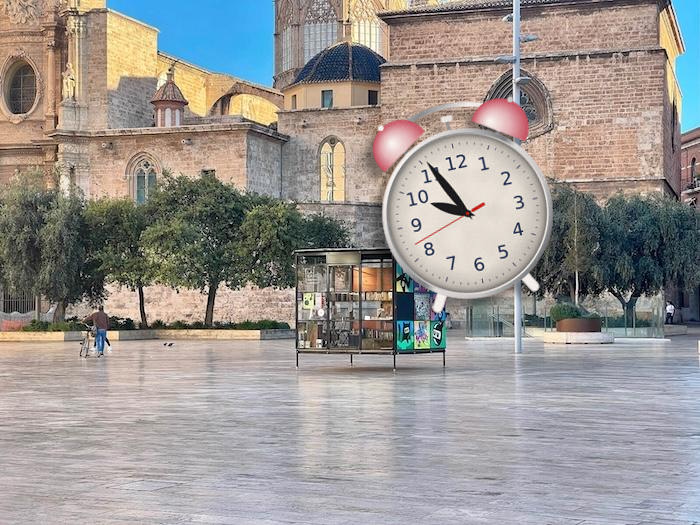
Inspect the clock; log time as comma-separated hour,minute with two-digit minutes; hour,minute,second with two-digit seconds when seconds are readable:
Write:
9,55,42
